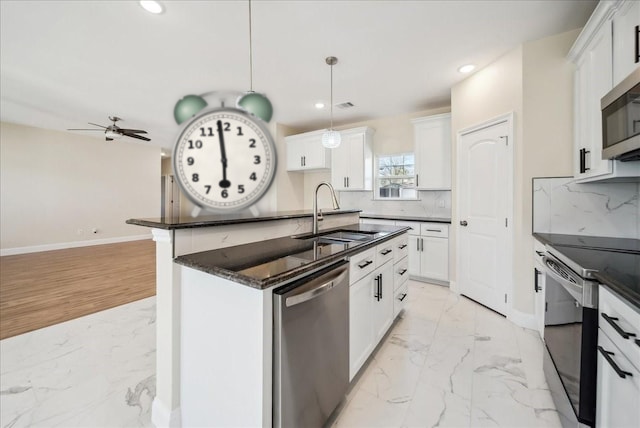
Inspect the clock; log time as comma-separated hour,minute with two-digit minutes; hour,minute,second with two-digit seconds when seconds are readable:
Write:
5,59
